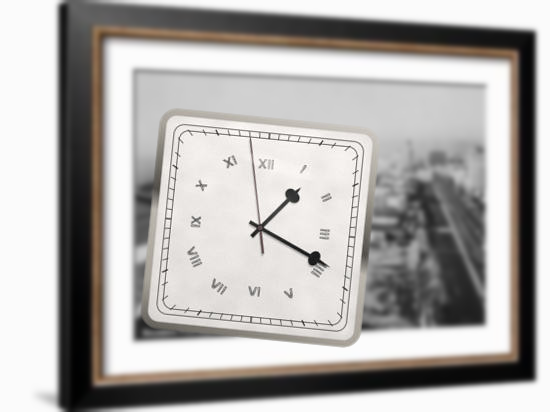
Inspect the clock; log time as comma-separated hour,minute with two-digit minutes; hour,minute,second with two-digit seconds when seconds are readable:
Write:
1,18,58
